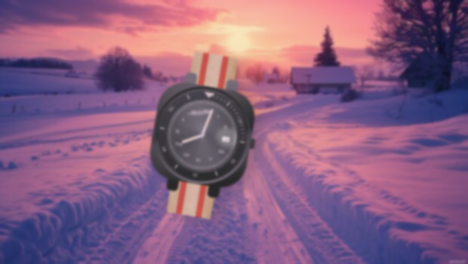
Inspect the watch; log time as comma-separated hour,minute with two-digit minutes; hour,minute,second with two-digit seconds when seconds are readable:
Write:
8,02
